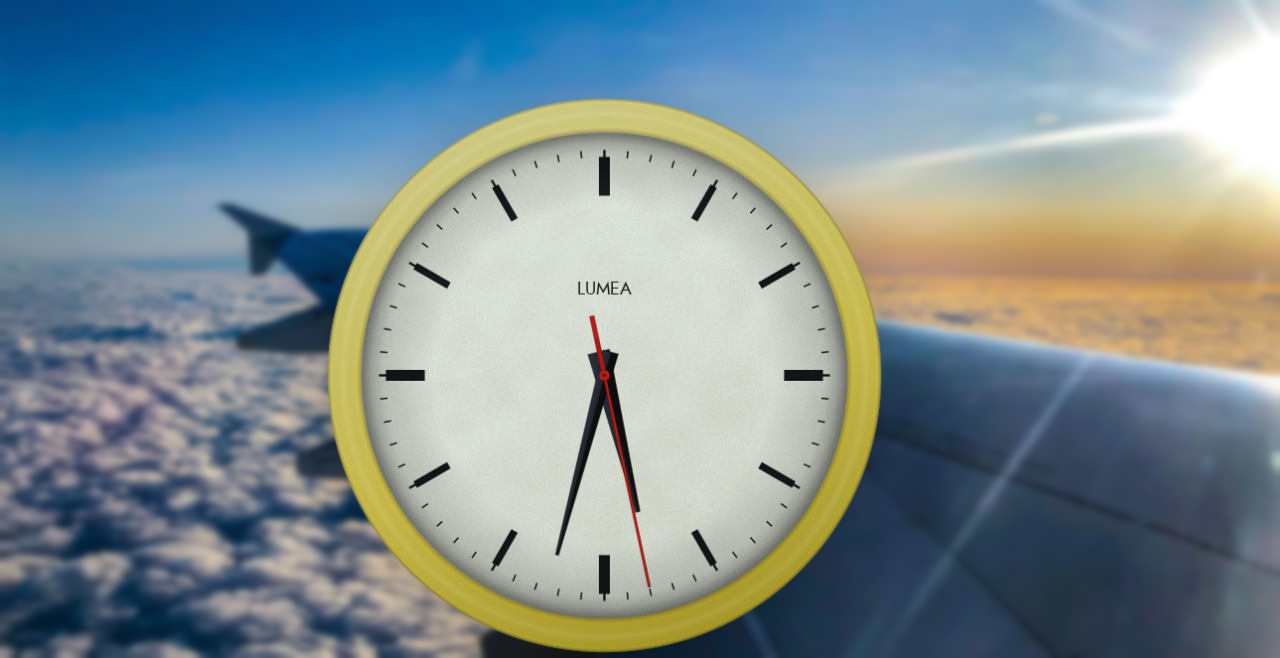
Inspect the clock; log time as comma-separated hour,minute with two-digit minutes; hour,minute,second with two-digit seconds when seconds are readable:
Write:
5,32,28
